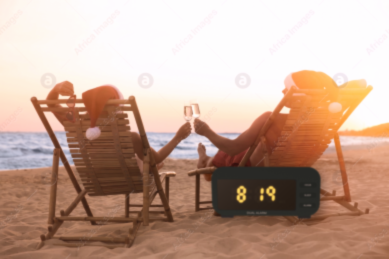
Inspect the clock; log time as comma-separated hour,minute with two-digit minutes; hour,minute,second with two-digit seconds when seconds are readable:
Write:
8,19
